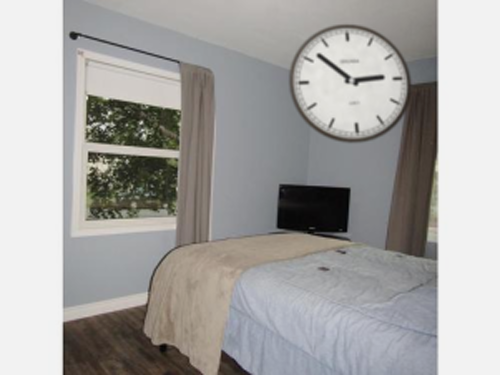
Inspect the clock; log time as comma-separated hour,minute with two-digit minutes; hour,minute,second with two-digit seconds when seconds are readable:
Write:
2,52
